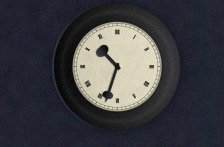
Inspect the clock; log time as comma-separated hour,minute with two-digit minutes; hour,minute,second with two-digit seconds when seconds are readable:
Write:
10,33
